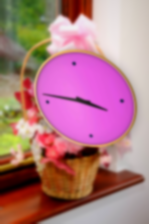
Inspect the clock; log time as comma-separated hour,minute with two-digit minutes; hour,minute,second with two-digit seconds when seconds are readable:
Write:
3,47
